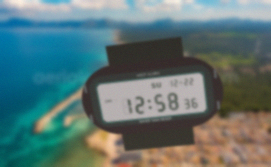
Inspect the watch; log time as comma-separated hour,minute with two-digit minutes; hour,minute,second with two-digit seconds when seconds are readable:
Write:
12,58
